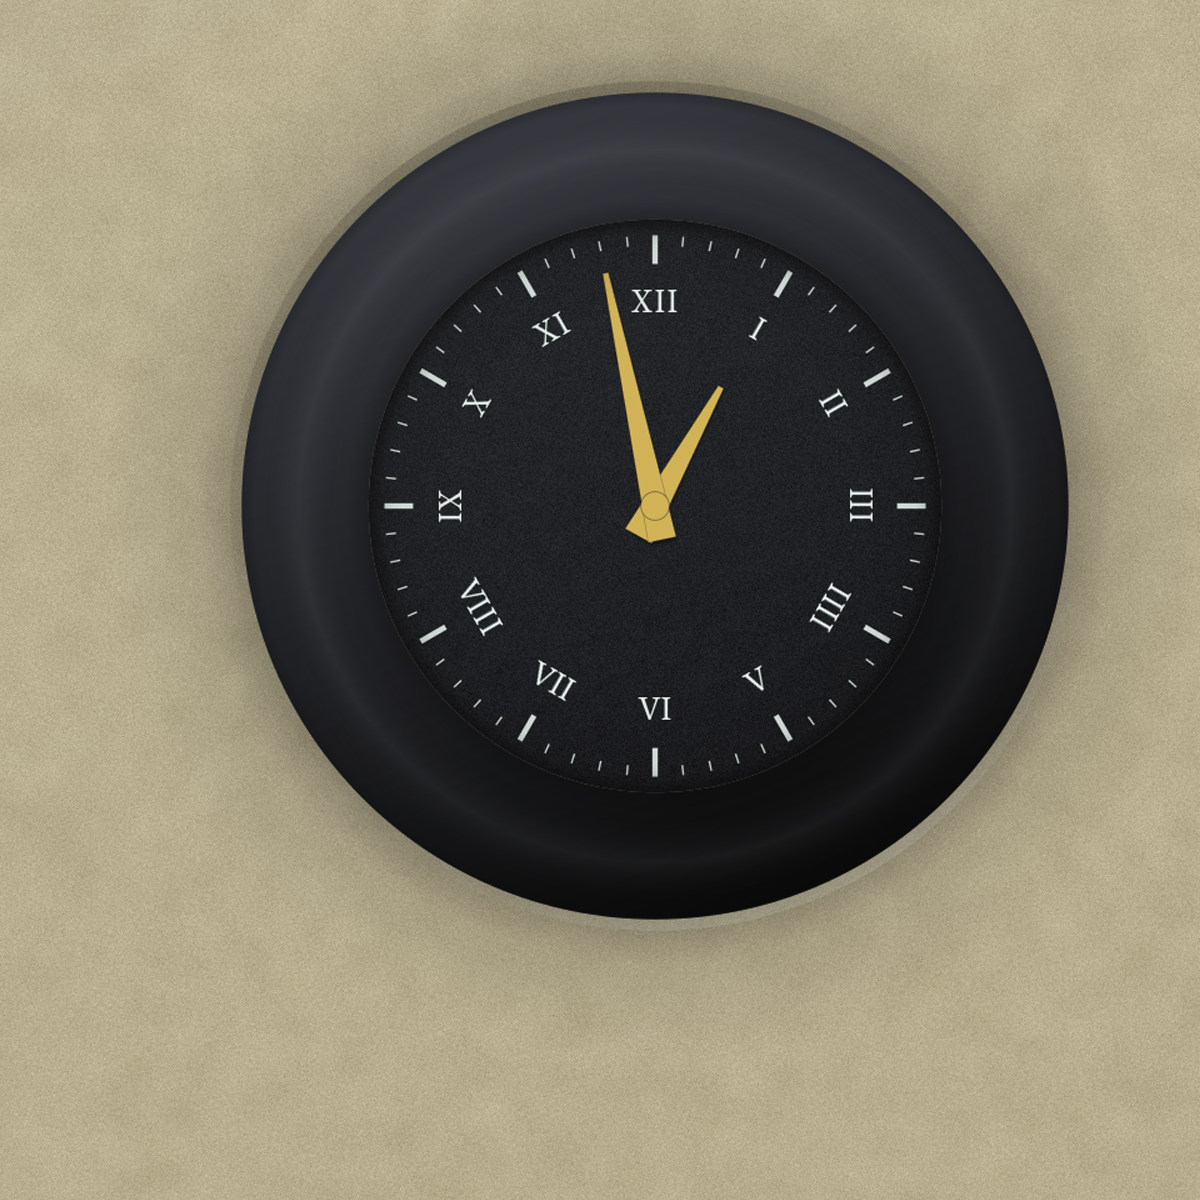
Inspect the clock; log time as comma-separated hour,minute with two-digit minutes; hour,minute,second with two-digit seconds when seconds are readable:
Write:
12,58
